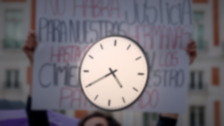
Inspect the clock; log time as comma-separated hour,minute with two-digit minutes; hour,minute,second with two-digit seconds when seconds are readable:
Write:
4,40
